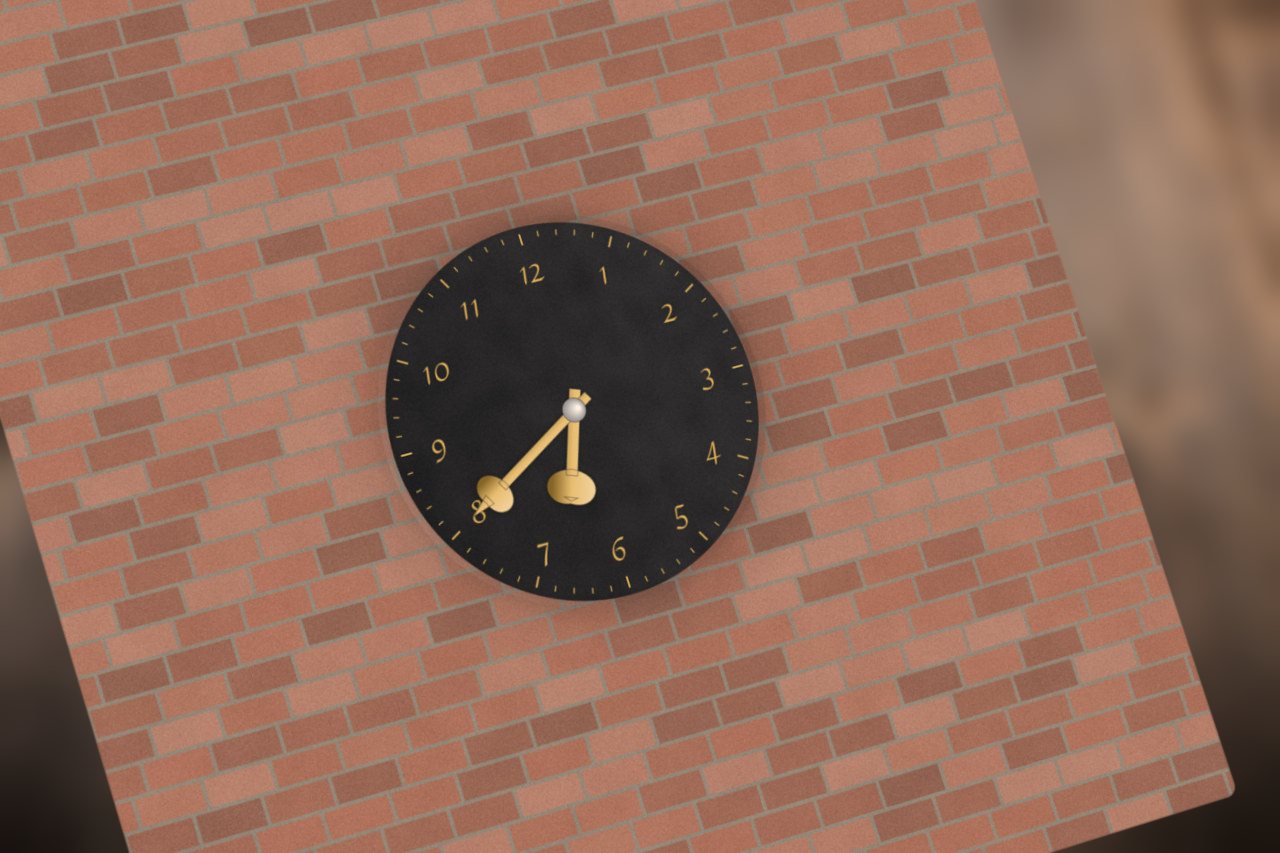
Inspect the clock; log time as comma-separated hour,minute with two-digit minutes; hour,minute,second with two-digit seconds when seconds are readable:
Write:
6,40
